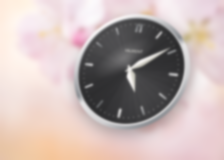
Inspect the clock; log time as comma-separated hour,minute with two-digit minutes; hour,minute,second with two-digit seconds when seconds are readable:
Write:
5,09
